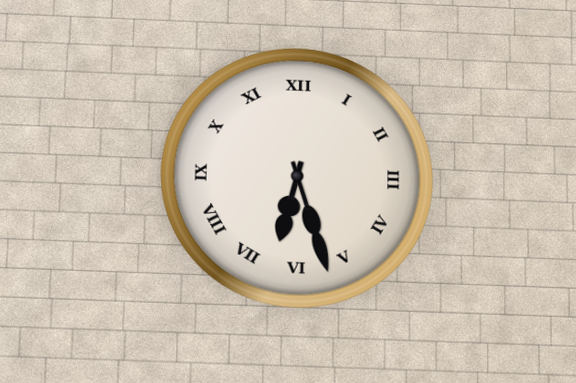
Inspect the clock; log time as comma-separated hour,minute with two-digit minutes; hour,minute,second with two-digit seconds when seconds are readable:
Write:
6,27
